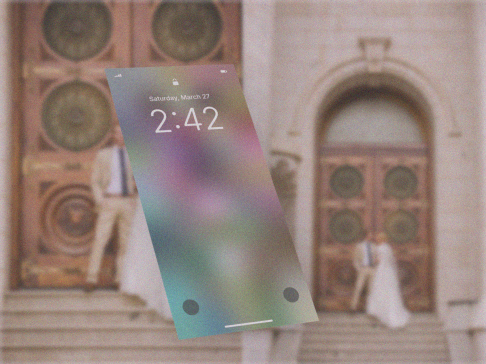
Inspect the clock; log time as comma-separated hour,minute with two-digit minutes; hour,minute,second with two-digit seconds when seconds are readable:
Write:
2,42
